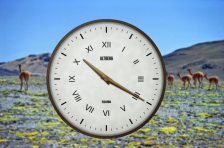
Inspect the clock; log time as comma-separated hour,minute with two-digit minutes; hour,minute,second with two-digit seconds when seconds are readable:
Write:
10,20
